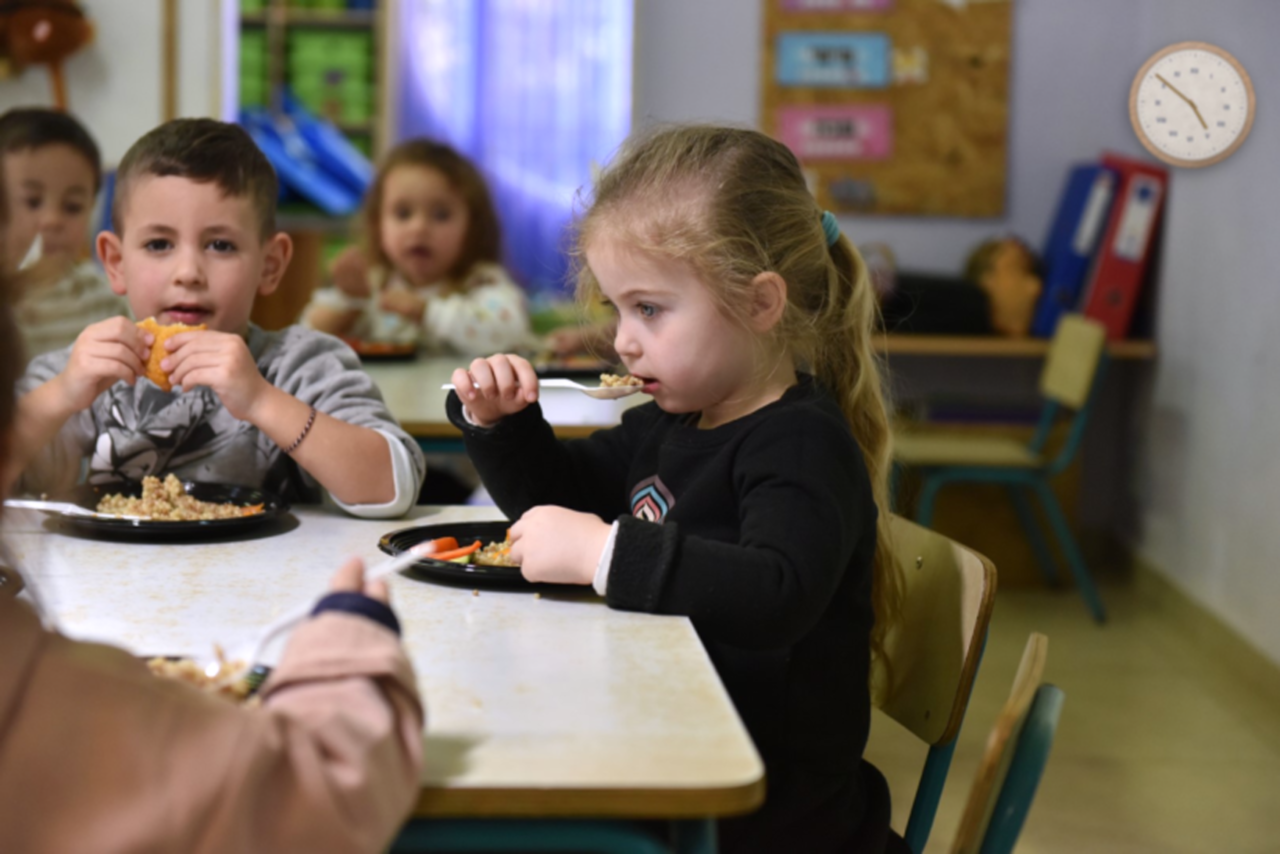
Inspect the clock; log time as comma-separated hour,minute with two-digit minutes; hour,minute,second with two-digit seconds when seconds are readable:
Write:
4,51
